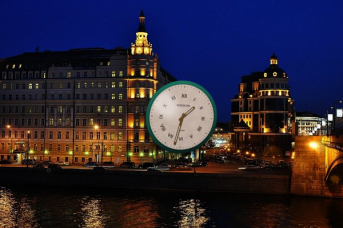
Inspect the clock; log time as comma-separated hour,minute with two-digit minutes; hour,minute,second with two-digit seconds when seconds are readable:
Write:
1,32
